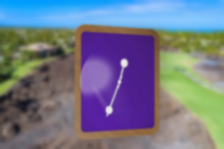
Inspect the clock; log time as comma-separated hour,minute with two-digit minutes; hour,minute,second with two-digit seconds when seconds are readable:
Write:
12,34
